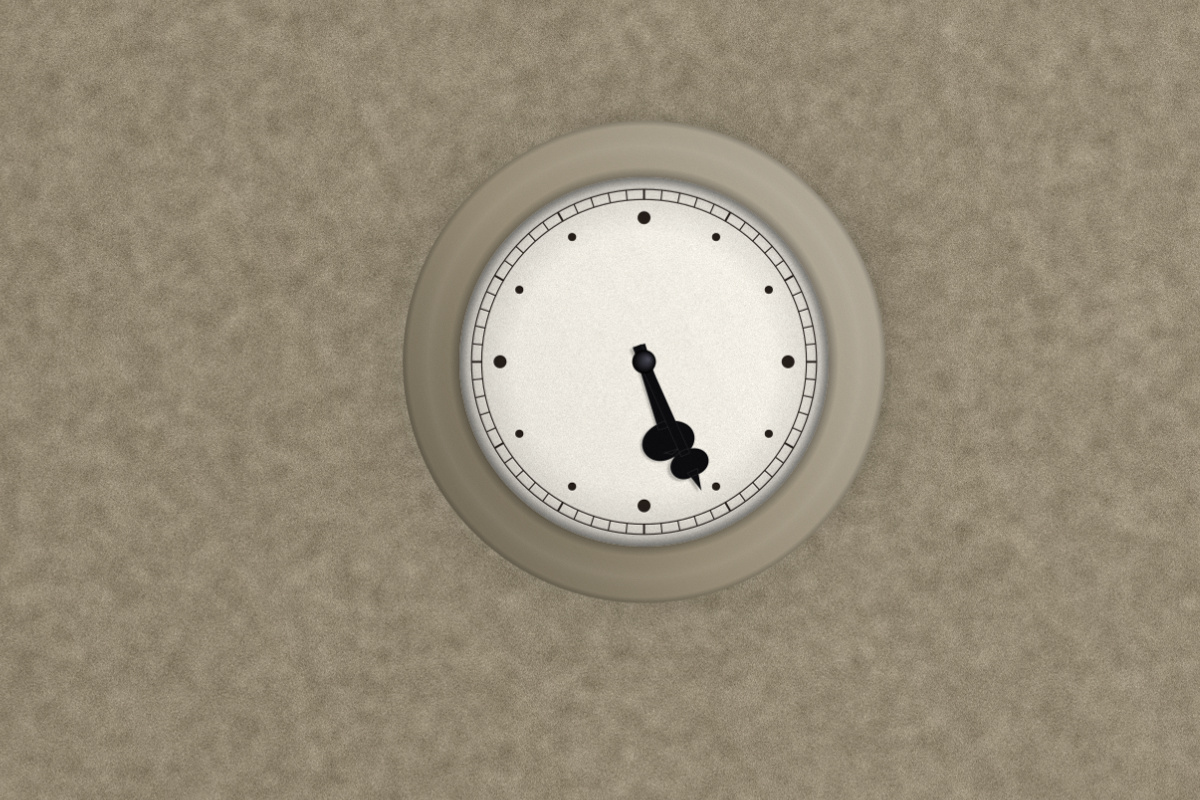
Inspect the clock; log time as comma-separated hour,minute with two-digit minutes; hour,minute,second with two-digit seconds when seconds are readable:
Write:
5,26
